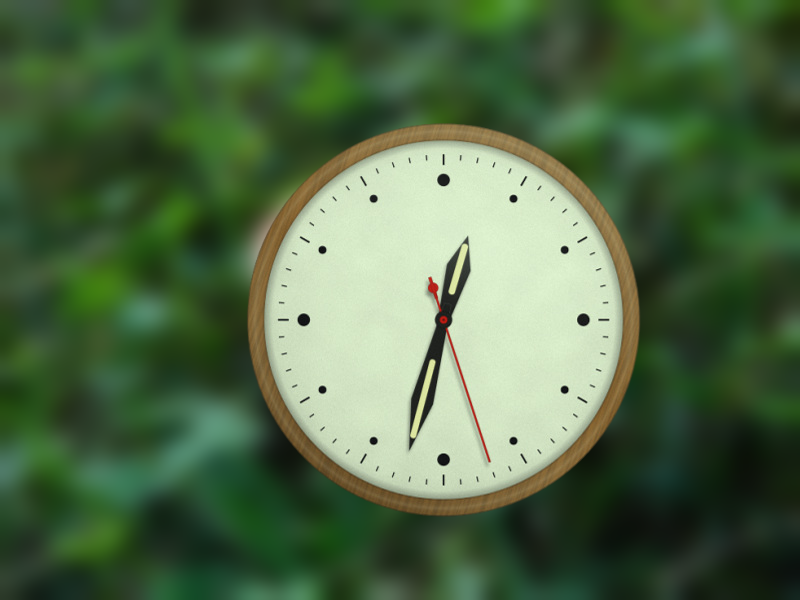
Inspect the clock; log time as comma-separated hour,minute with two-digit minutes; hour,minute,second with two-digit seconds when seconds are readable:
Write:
12,32,27
